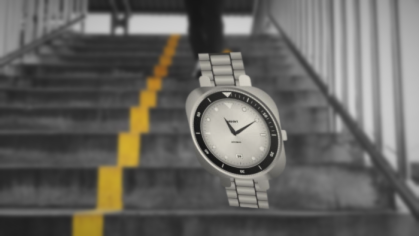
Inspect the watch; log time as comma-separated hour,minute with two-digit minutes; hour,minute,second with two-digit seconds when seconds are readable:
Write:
11,10
